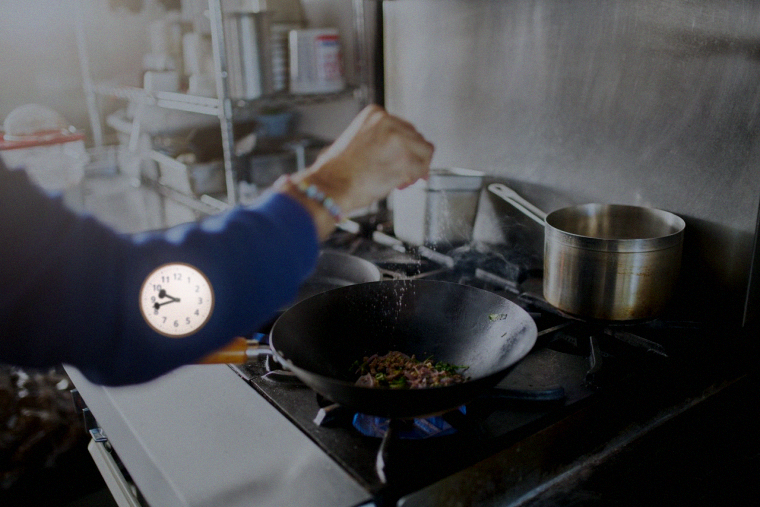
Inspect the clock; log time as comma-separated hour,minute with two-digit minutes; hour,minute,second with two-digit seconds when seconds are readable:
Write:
9,42
